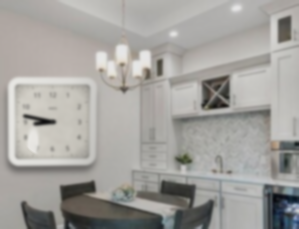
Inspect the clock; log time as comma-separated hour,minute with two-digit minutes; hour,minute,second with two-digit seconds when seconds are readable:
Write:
8,47
